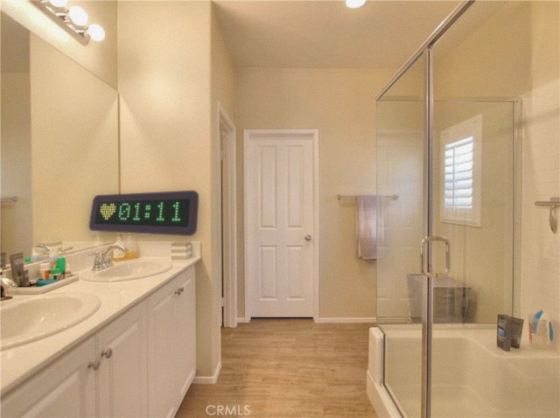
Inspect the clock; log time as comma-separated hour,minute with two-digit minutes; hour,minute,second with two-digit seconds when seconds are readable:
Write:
1,11
